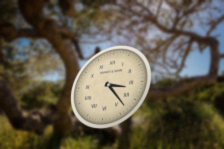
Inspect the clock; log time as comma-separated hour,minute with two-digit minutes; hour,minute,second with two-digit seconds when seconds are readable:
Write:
3,23
